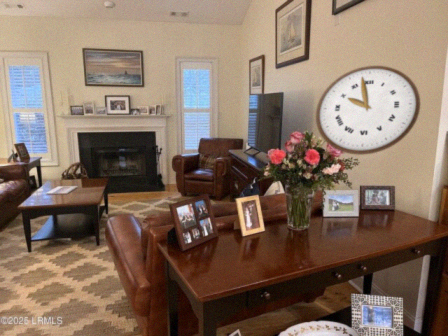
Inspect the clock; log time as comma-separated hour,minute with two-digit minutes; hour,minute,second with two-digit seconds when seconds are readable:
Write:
9,58
